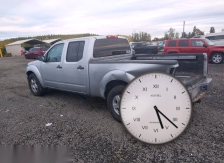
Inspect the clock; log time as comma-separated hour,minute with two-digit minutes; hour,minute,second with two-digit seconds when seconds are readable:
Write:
5,22
